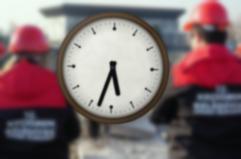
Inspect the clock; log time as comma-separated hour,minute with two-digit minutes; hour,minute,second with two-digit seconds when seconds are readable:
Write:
5,33
